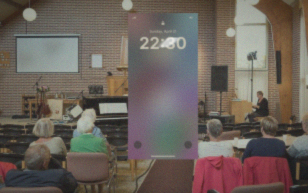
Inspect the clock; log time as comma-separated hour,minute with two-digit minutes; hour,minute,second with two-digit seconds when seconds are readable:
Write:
22,30
